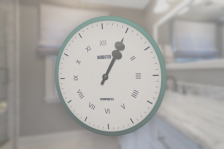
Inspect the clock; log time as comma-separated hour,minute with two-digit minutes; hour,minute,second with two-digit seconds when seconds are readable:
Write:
1,05
